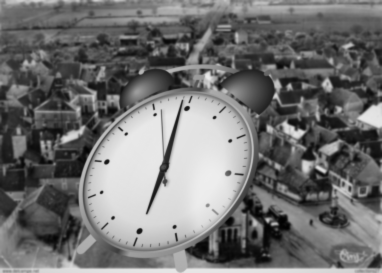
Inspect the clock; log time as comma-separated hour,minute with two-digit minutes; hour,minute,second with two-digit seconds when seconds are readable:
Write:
5,58,56
